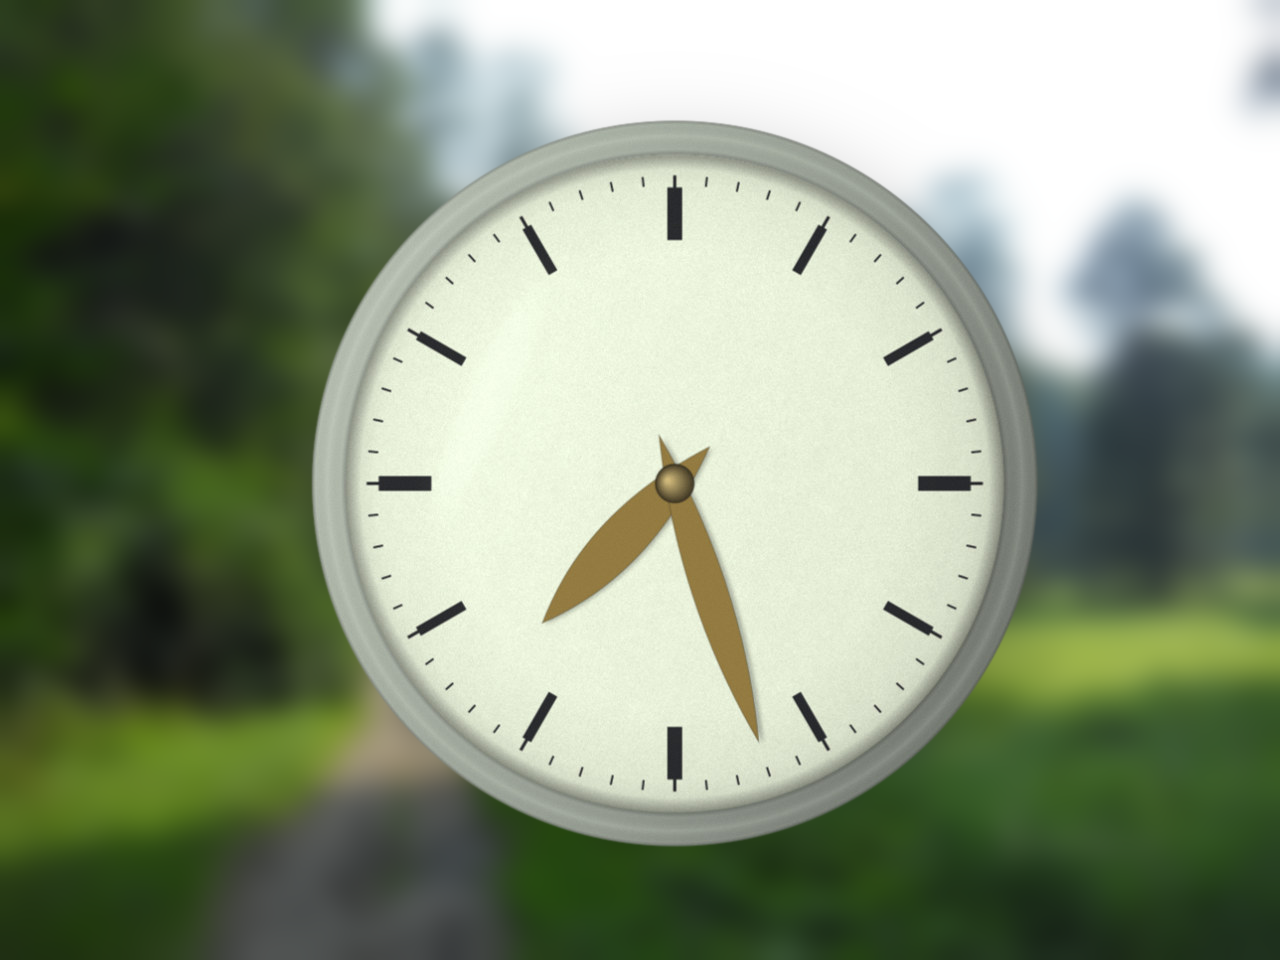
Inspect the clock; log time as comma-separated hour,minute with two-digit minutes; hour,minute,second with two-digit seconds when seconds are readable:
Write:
7,27
